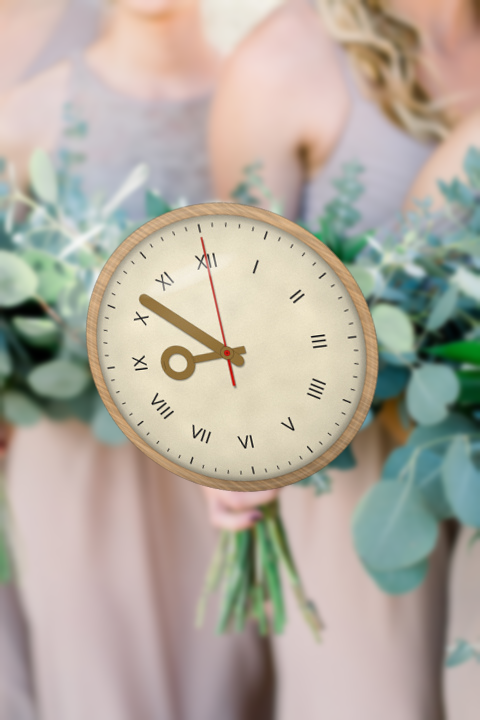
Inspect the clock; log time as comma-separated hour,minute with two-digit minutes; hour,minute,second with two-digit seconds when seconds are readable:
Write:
8,52,00
